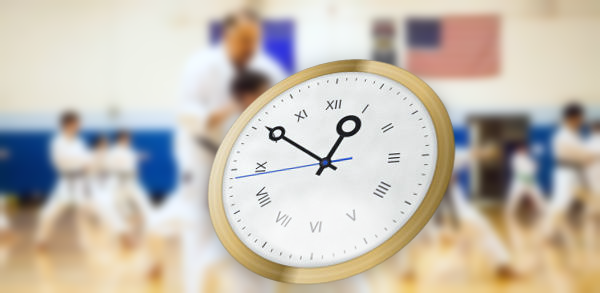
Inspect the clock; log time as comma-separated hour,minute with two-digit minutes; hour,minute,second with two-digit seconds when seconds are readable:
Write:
12,50,44
